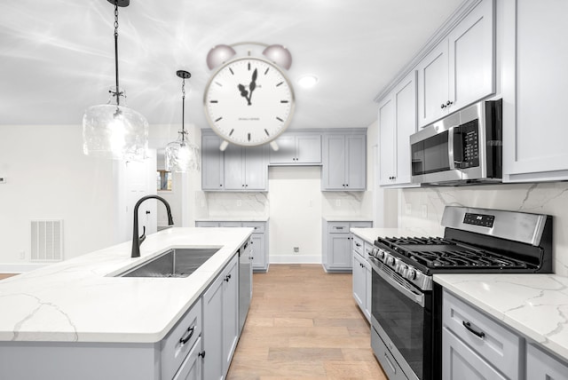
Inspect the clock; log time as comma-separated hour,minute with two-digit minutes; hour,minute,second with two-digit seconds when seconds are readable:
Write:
11,02
